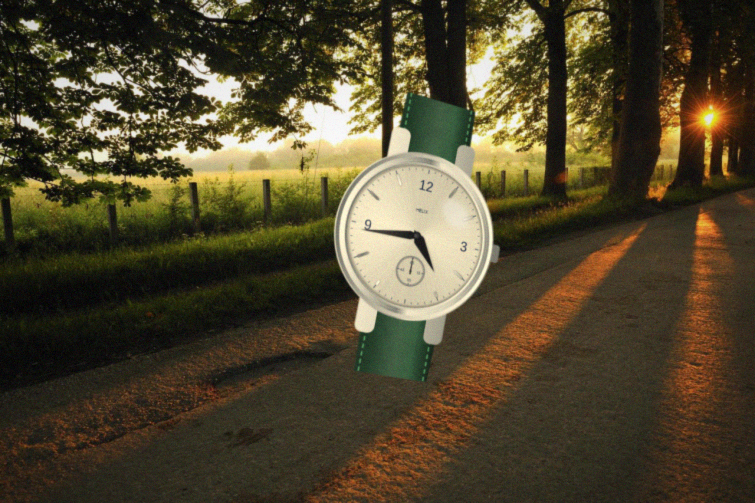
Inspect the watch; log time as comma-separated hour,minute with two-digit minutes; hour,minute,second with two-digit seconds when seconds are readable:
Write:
4,44
